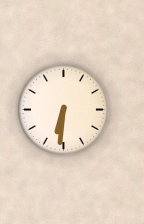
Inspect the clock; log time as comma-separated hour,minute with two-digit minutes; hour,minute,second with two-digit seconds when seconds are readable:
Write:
6,31
